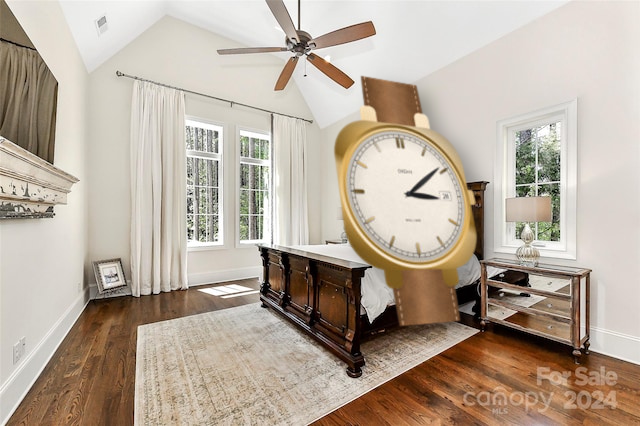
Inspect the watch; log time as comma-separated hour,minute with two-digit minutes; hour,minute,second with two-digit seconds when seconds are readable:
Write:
3,09
